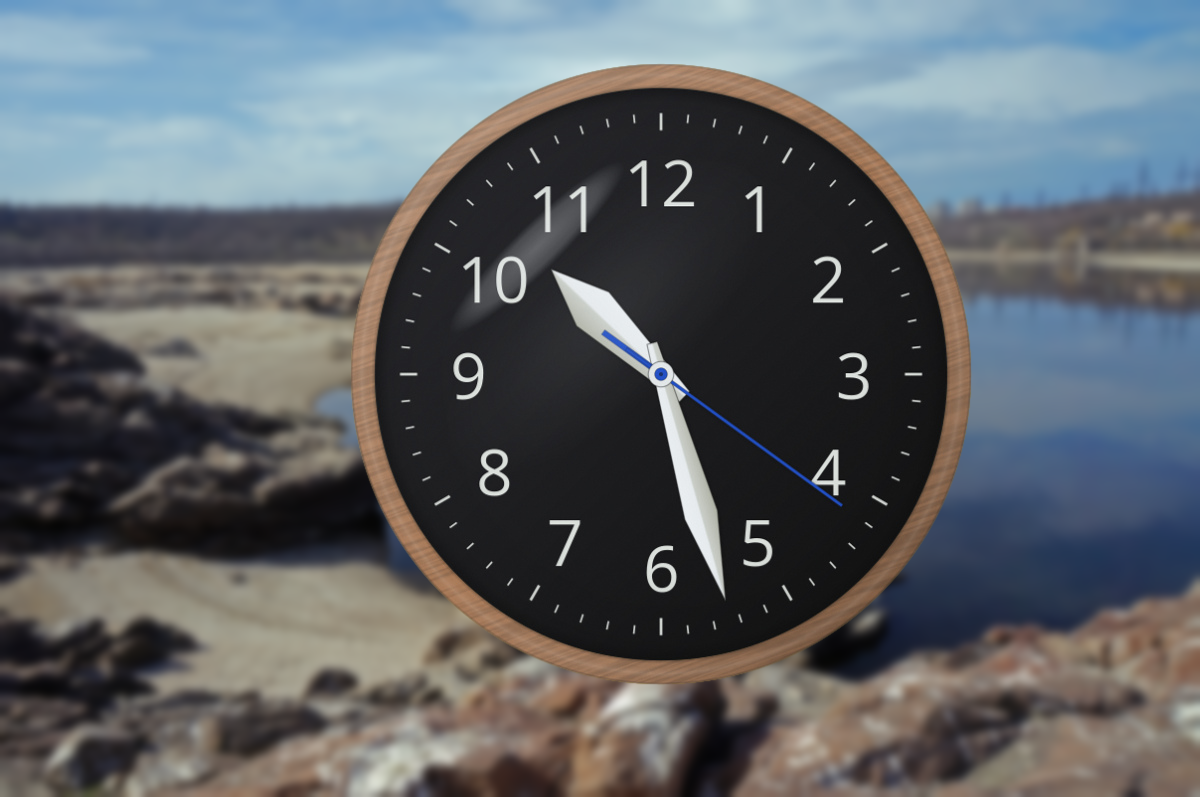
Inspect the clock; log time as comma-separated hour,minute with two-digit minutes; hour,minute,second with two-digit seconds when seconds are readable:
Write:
10,27,21
